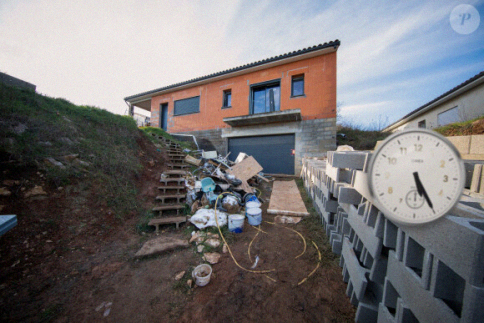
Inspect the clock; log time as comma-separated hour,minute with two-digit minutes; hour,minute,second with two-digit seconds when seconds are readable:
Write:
5,25
